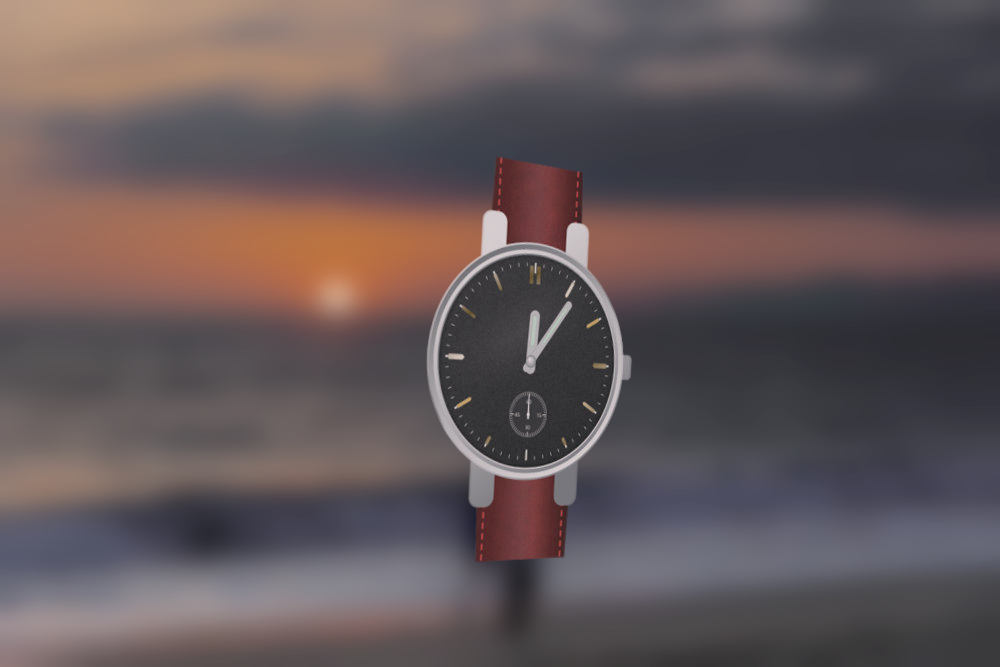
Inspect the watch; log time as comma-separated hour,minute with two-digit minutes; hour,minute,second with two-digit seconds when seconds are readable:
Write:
12,06
